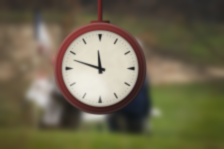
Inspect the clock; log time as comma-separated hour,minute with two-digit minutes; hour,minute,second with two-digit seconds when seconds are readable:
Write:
11,48
